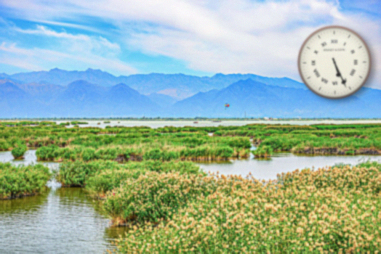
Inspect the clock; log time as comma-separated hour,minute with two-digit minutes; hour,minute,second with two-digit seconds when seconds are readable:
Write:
5,26
